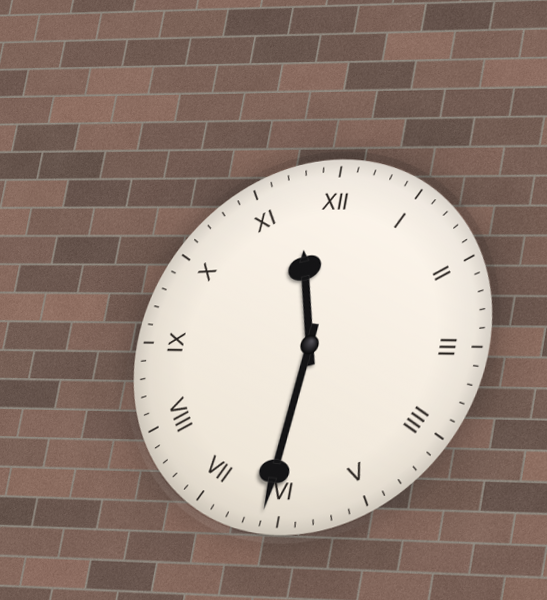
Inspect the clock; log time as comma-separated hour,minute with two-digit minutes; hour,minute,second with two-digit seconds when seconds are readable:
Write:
11,31
